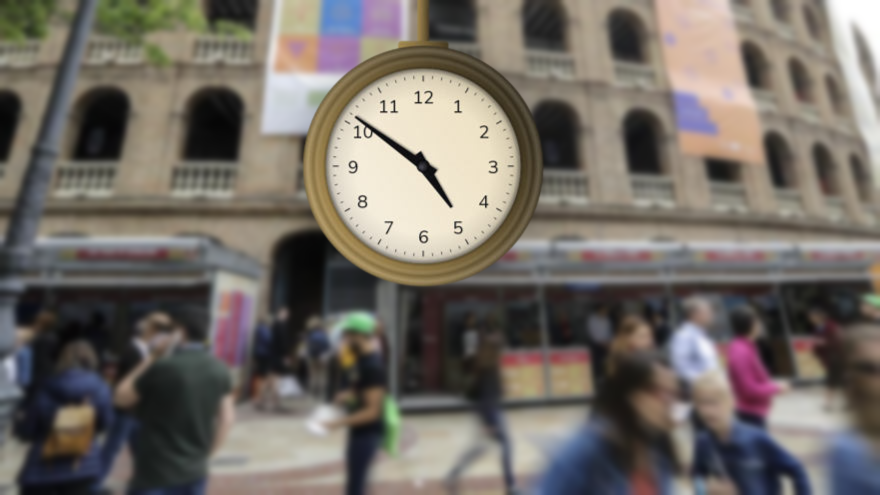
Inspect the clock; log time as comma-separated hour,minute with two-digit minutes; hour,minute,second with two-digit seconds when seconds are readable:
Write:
4,51
